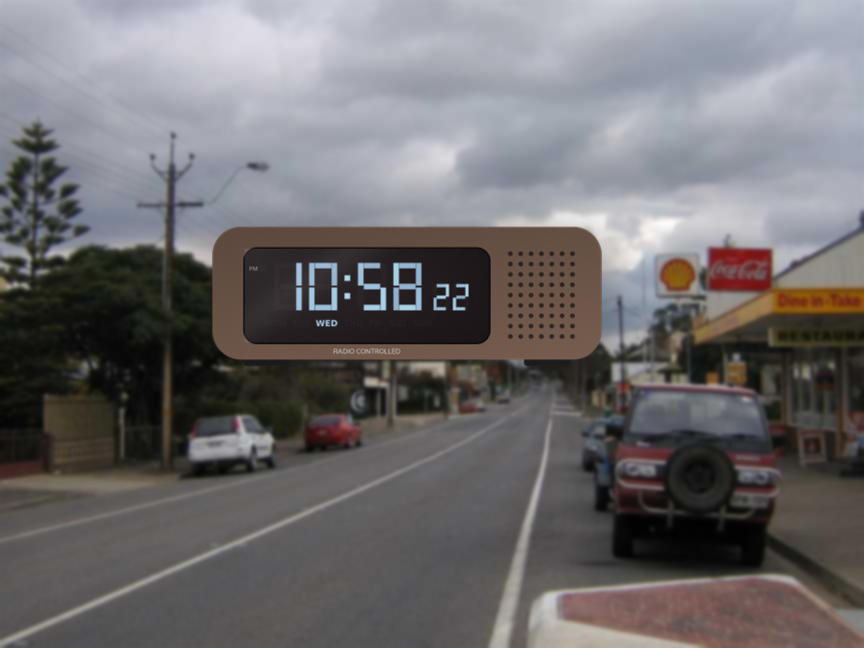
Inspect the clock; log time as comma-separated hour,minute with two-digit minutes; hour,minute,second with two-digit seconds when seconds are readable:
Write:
10,58,22
